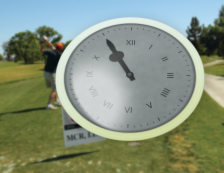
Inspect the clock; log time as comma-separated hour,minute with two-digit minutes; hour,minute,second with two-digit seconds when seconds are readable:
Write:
10,55
